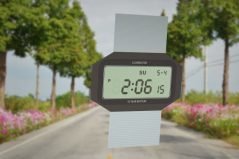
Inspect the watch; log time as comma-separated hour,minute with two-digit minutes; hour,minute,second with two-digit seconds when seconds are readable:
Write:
2,06,15
